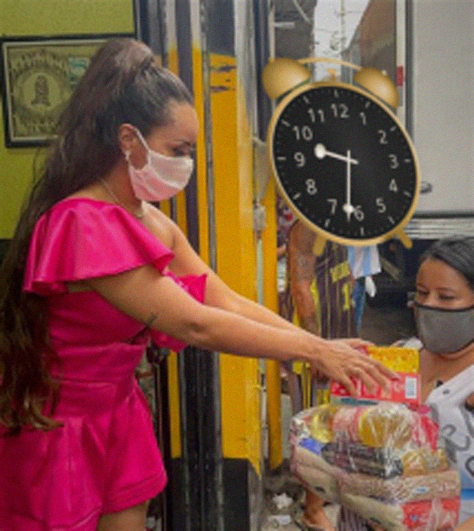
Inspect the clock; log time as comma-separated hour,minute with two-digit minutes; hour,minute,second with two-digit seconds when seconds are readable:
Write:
9,32
